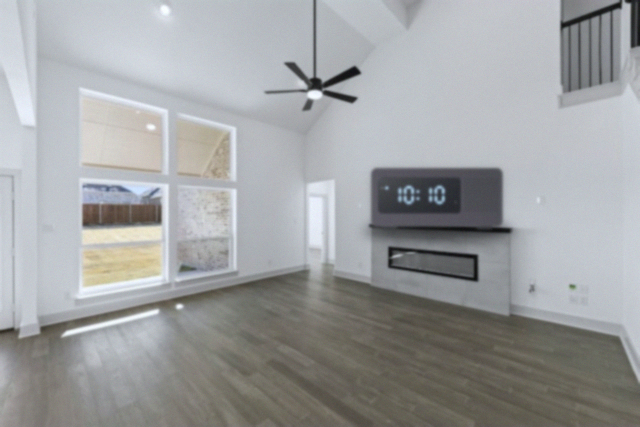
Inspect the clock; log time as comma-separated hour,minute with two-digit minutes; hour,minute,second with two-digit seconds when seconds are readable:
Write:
10,10
